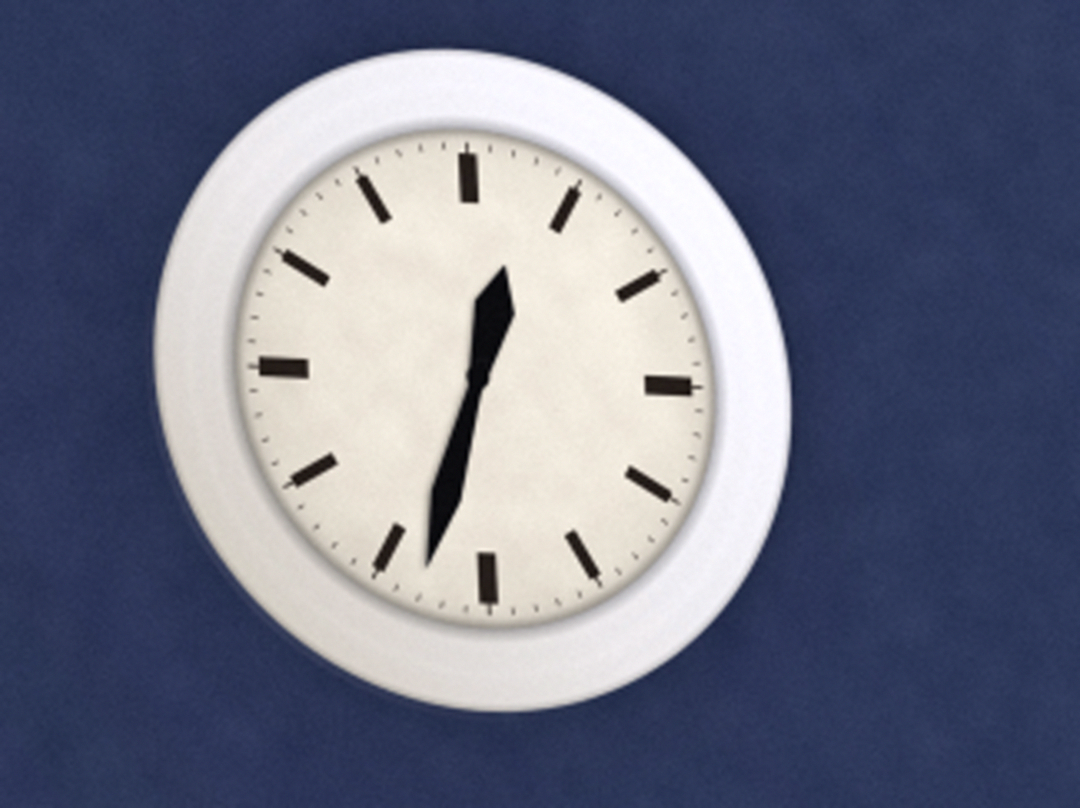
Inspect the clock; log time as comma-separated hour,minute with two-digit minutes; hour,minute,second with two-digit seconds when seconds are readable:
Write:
12,33
